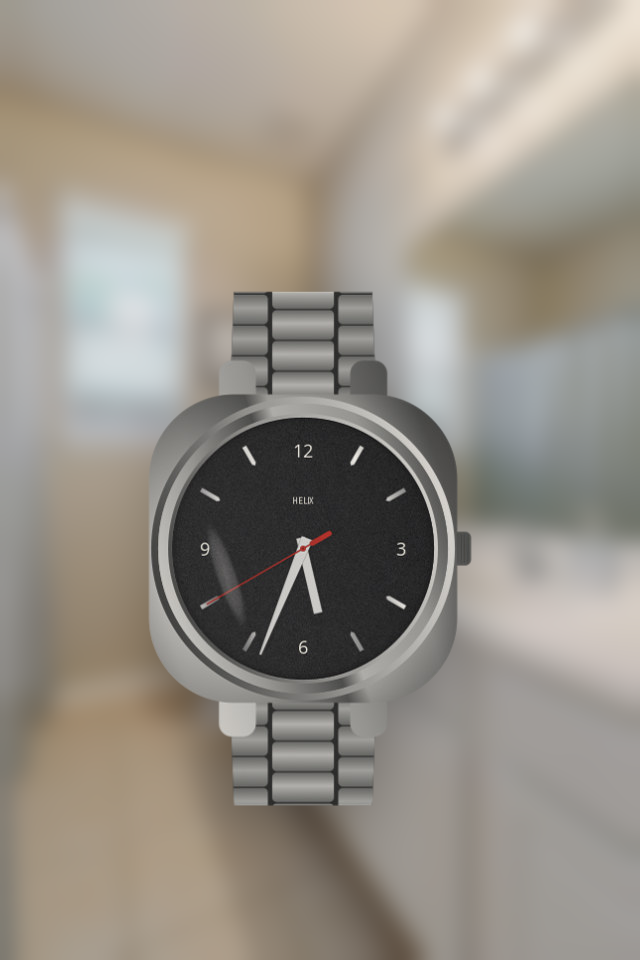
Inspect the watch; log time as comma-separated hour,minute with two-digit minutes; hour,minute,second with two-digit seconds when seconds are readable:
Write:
5,33,40
